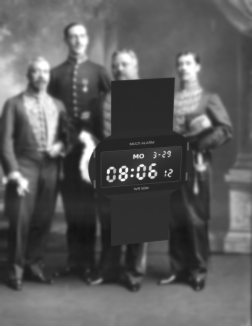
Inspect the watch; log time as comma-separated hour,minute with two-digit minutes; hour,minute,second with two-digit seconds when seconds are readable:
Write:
8,06,12
